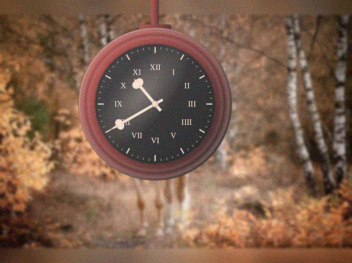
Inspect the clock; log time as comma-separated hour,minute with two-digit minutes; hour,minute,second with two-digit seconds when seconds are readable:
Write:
10,40
